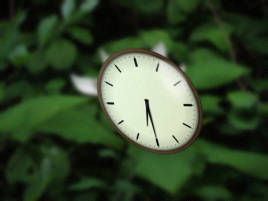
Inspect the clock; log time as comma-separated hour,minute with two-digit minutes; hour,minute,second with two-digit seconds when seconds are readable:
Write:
6,30
